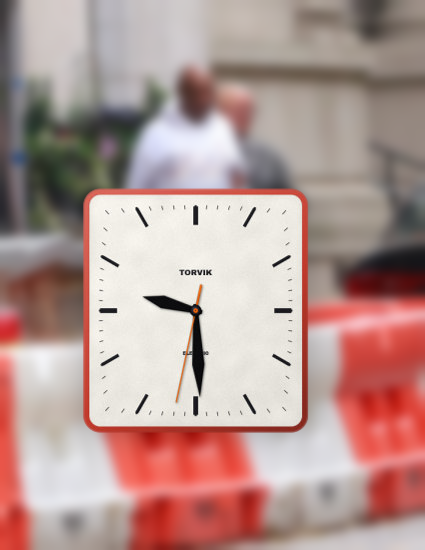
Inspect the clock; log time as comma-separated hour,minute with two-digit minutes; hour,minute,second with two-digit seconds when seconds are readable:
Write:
9,29,32
